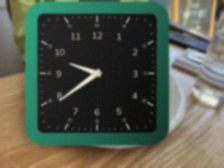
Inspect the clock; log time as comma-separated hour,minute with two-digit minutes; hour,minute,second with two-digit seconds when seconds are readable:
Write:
9,39
